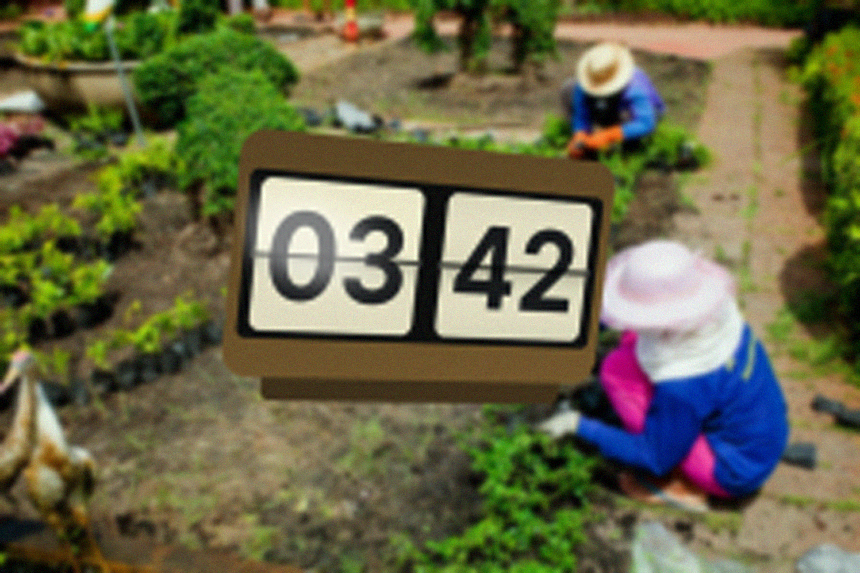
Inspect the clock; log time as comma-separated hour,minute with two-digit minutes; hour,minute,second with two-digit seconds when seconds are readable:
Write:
3,42
